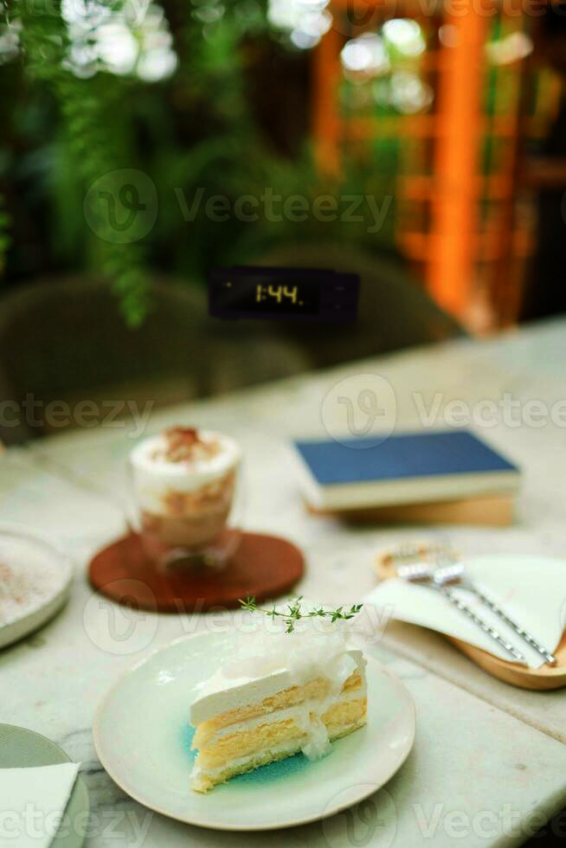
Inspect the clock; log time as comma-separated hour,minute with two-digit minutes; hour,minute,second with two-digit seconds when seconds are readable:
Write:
1,44
